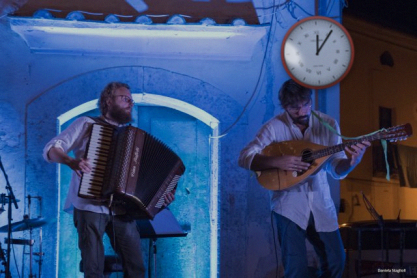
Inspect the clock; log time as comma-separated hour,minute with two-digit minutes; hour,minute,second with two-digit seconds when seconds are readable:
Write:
12,06
